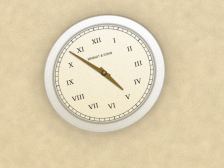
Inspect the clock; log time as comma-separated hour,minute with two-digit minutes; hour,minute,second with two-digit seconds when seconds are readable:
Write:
4,53
